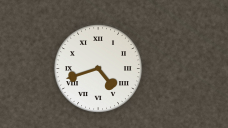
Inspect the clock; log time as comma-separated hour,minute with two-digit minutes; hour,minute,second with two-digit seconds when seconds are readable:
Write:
4,42
